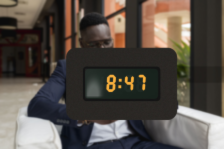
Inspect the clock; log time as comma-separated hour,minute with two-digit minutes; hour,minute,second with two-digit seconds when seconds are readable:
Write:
8,47
